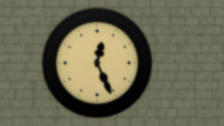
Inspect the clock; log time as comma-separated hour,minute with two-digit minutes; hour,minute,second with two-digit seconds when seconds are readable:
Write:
12,26
